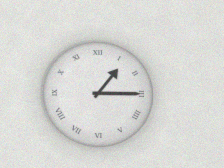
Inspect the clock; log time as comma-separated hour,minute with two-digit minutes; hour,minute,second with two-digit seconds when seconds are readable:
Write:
1,15
